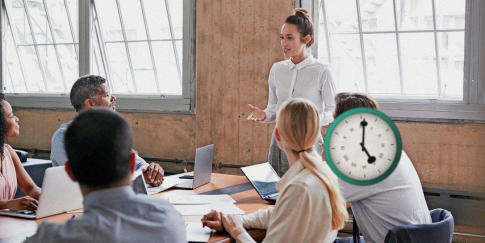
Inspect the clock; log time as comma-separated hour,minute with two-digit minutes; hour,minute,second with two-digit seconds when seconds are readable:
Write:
5,01
